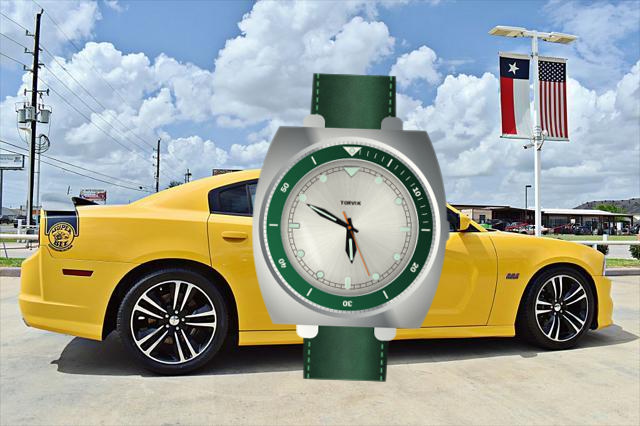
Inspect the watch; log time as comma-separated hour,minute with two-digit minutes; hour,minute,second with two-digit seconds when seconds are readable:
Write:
5,49,26
